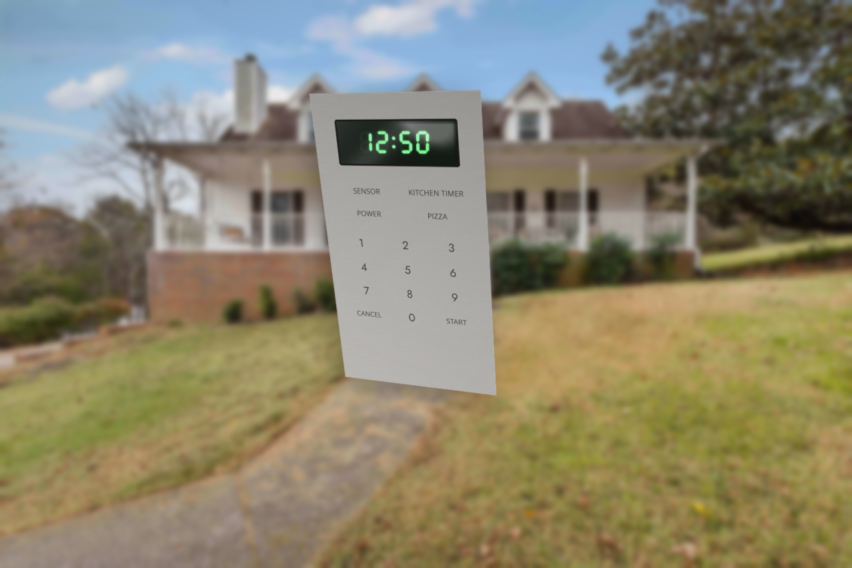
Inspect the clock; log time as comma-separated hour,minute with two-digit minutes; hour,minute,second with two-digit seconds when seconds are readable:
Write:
12,50
